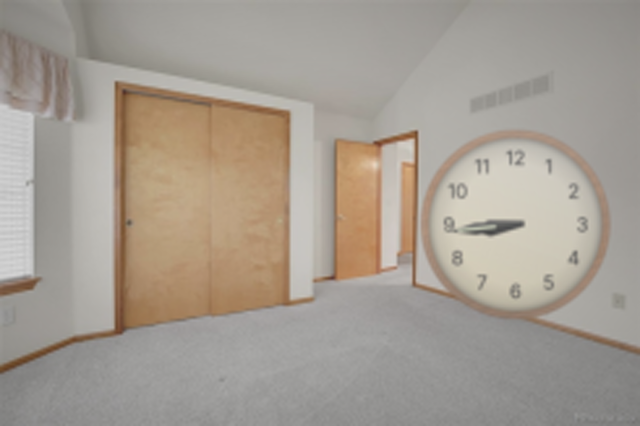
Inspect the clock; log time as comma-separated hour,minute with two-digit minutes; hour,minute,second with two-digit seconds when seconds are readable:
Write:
8,44
